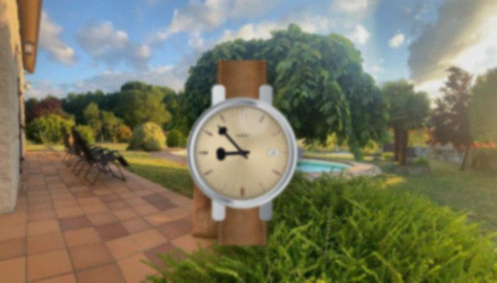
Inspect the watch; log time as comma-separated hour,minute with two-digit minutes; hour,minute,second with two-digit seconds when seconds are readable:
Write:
8,53
